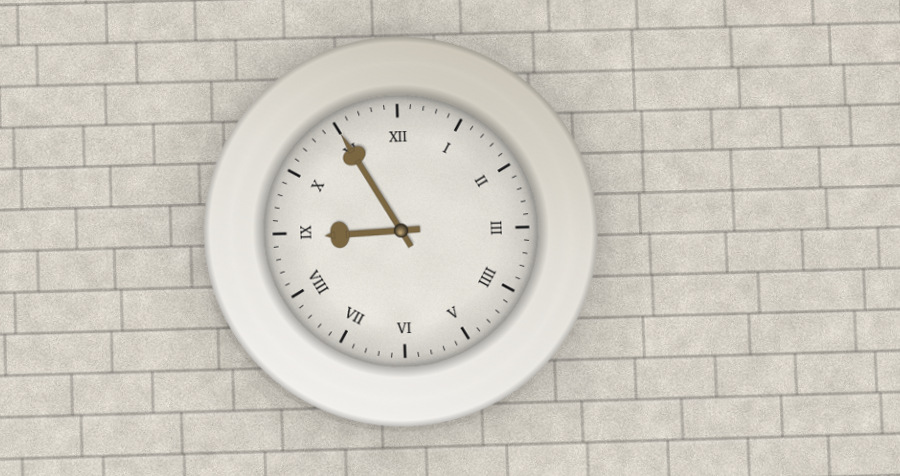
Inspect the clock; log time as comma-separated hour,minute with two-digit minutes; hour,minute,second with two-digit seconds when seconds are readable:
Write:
8,55
